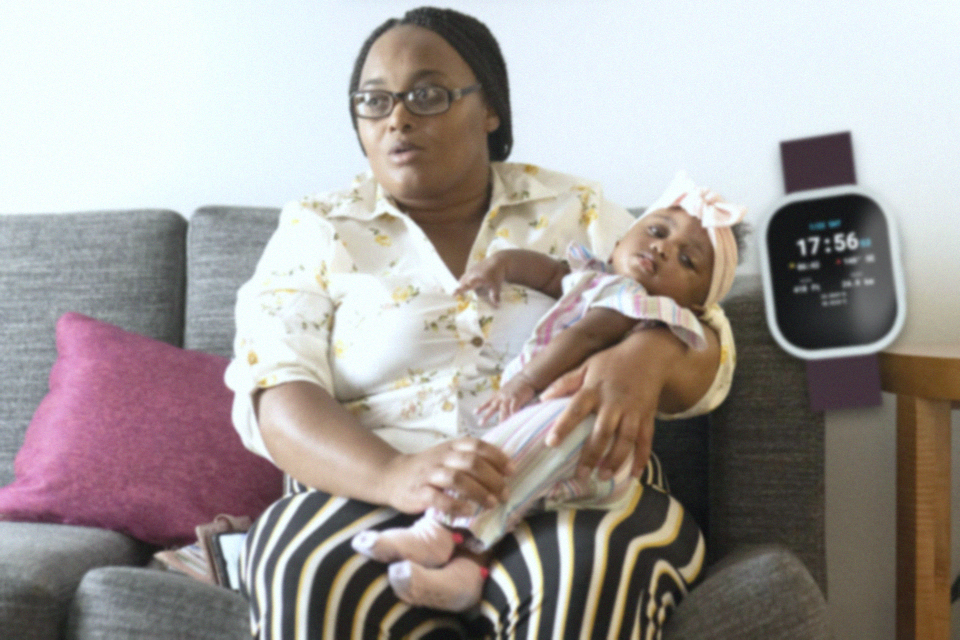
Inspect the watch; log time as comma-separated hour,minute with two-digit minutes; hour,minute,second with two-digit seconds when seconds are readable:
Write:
17,56
